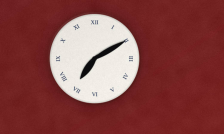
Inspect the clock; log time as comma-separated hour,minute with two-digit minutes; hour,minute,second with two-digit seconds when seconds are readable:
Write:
7,10
